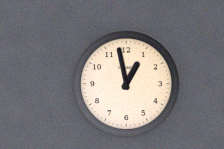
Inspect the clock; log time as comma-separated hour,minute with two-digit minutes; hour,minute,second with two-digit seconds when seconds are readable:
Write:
12,58
